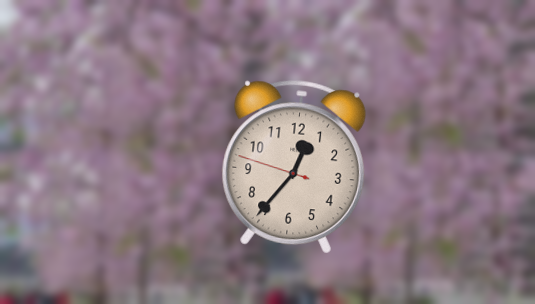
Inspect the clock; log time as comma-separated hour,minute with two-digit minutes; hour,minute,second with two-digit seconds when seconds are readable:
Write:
12,35,47
